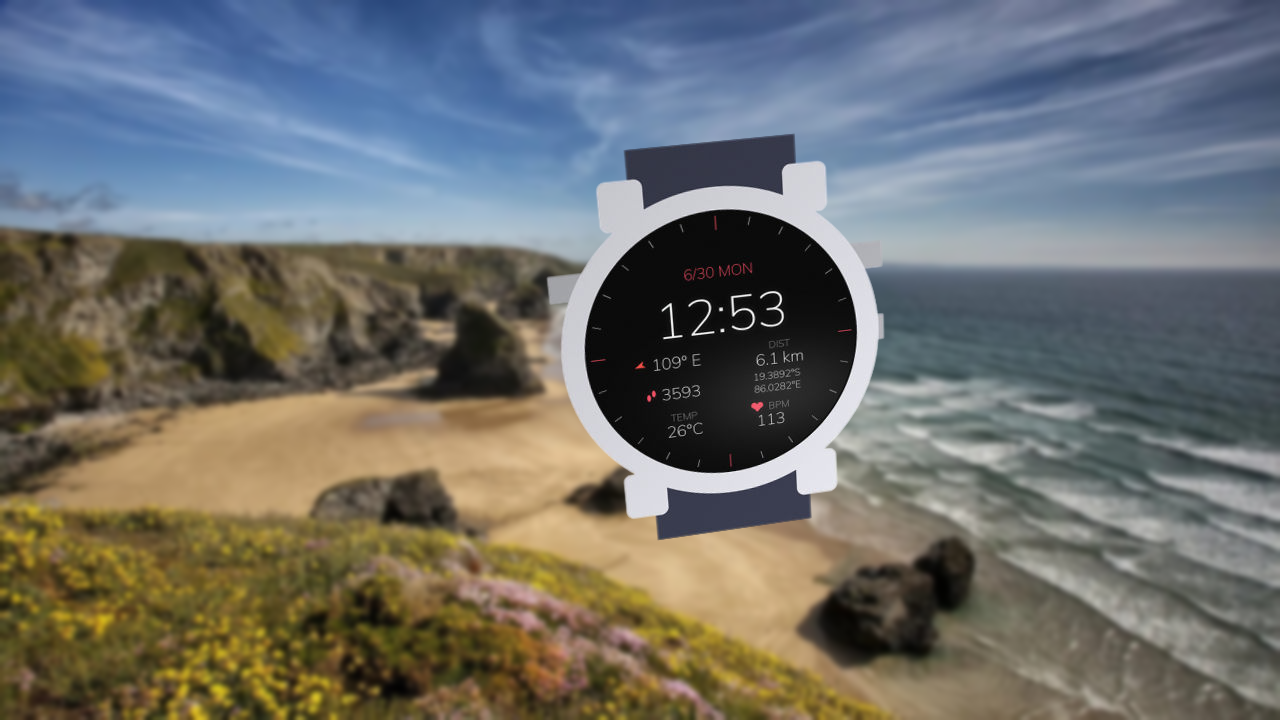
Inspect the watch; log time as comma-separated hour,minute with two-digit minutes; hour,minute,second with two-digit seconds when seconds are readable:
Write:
12,53
